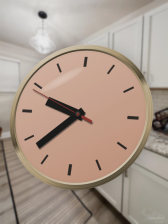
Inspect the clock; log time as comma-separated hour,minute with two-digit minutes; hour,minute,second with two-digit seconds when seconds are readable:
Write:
9,37,49
